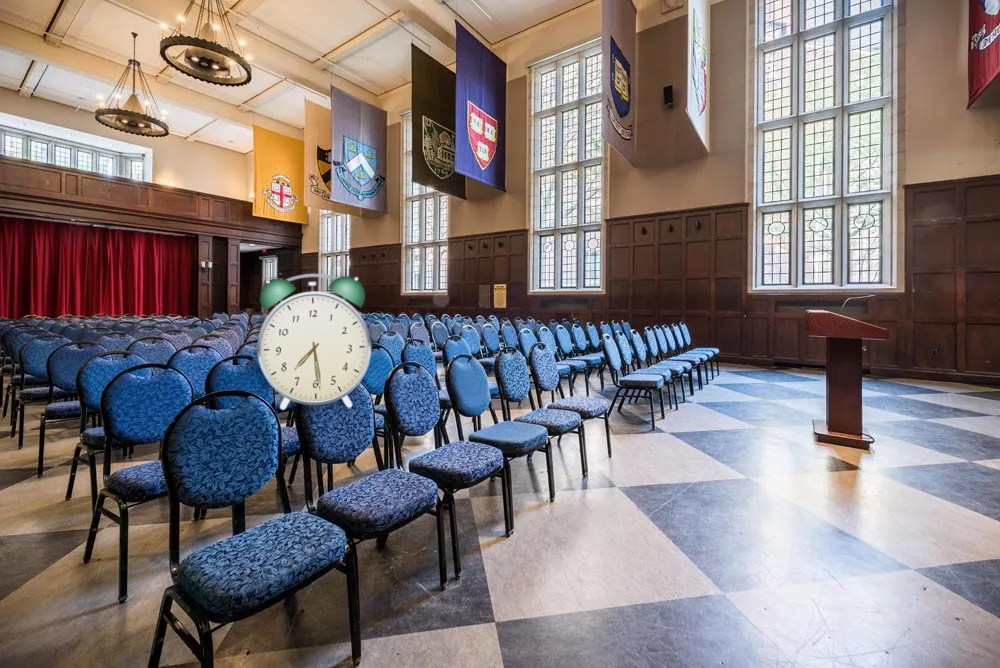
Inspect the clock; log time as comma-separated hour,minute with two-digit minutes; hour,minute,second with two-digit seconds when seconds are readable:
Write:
7,29
